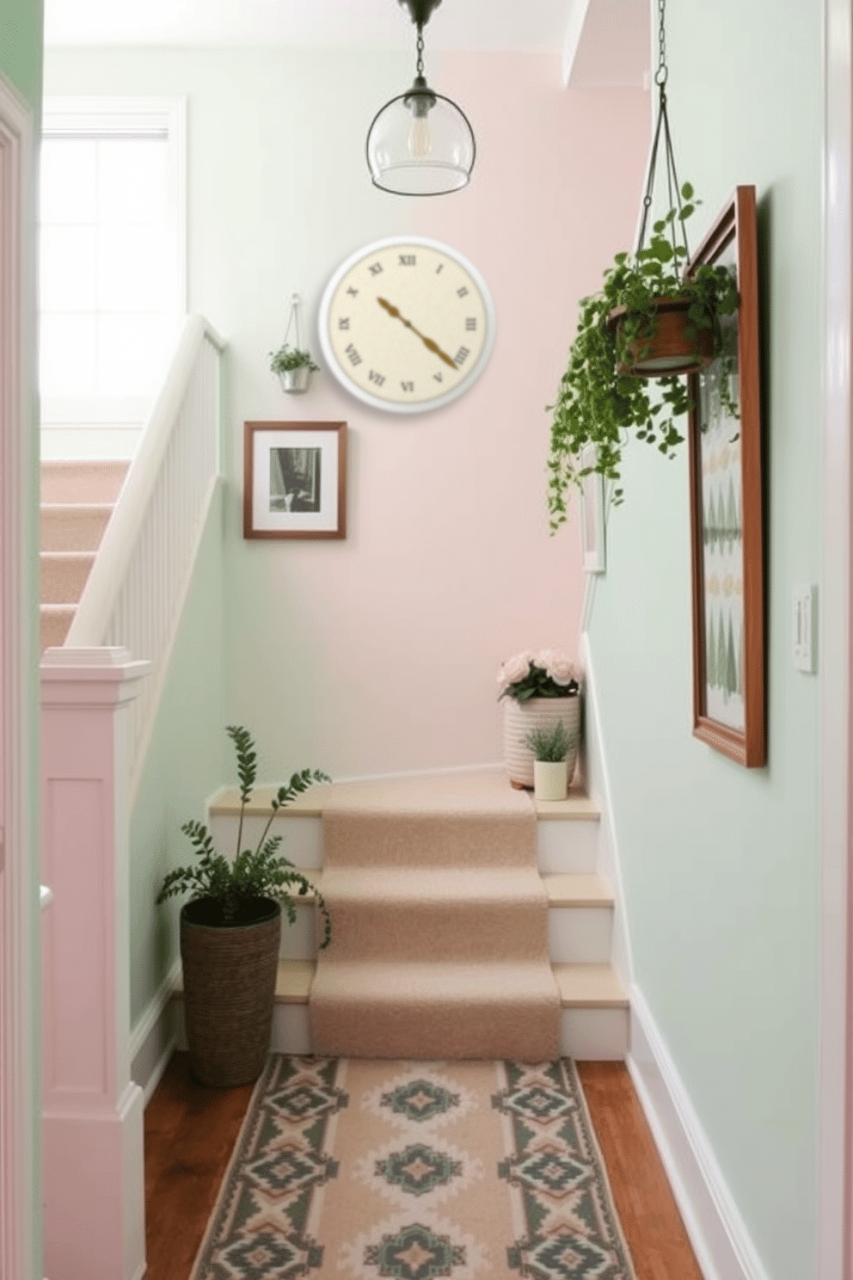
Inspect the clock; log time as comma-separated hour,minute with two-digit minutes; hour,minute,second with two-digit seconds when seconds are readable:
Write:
10,22
